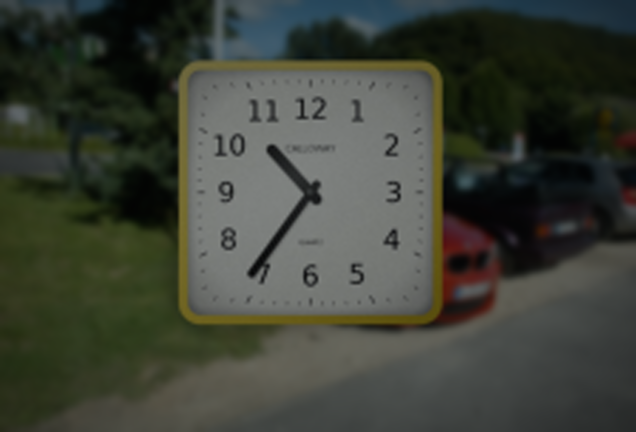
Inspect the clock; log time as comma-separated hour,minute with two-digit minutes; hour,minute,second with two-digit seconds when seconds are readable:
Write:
10,36
